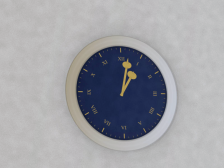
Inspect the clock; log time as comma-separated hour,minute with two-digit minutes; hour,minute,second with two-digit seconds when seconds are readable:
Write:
1,02
